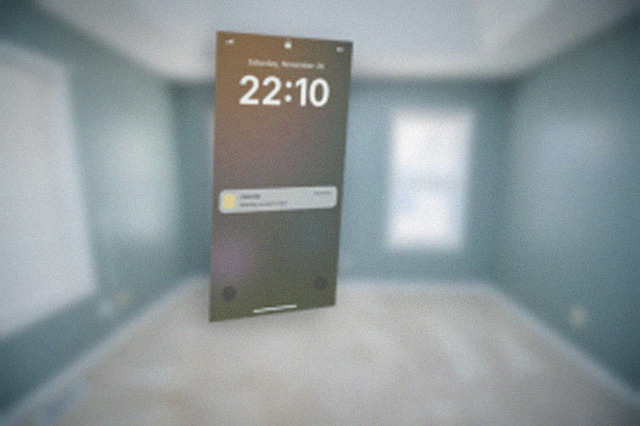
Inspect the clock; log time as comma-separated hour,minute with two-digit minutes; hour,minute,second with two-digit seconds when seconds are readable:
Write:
22,10
